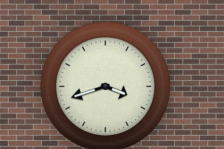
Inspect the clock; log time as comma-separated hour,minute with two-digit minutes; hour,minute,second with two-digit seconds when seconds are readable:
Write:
3,42
